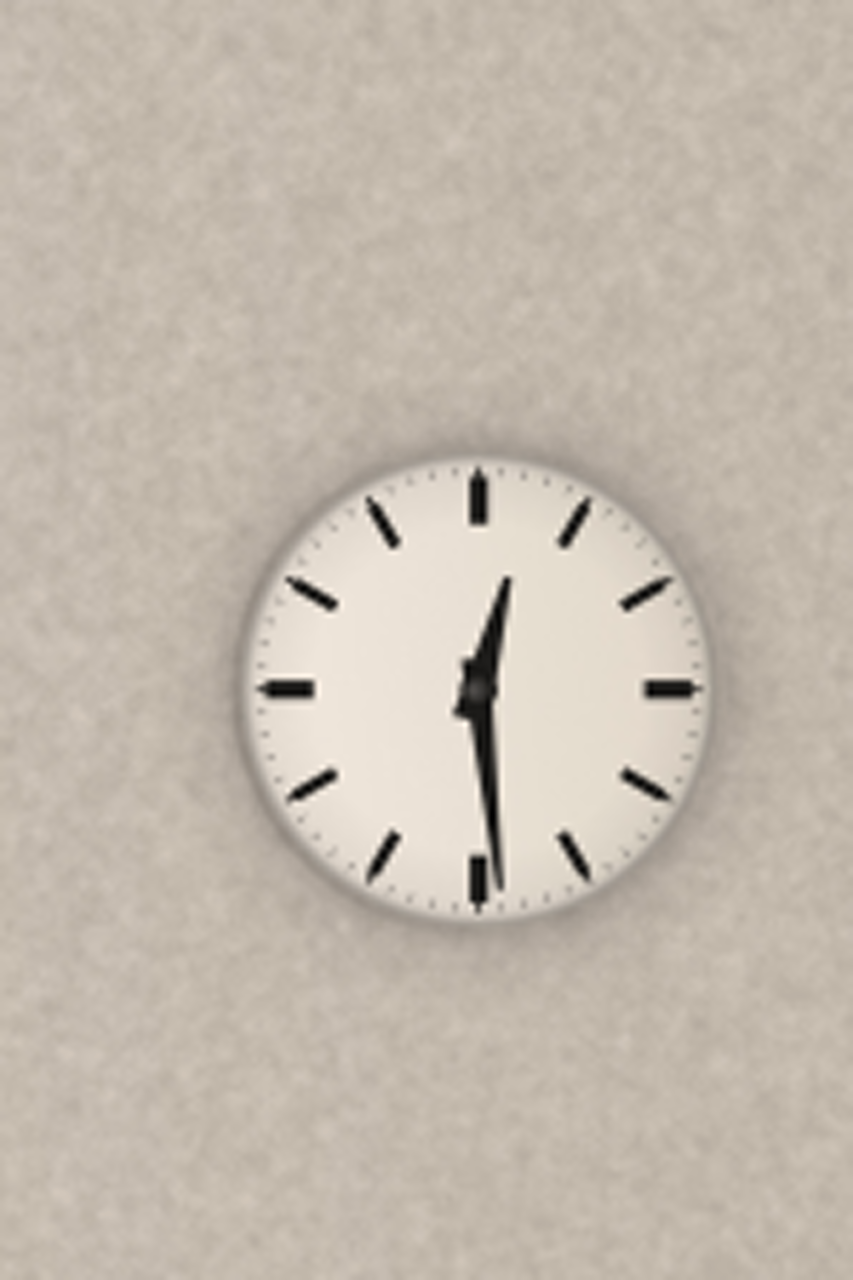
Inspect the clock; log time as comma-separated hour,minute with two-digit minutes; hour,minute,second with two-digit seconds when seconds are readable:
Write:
12,29
